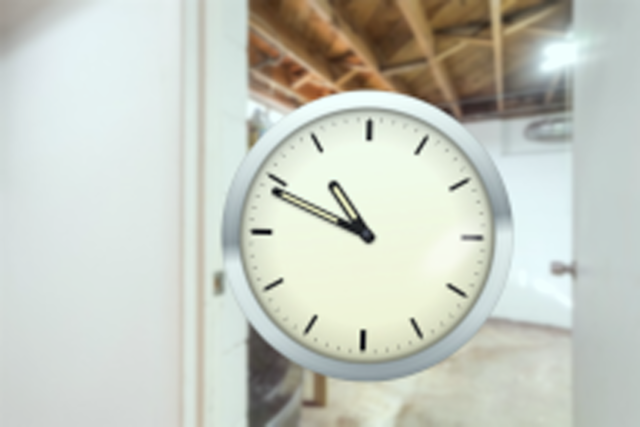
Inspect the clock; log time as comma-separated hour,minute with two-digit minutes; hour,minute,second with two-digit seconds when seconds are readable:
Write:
10,49
